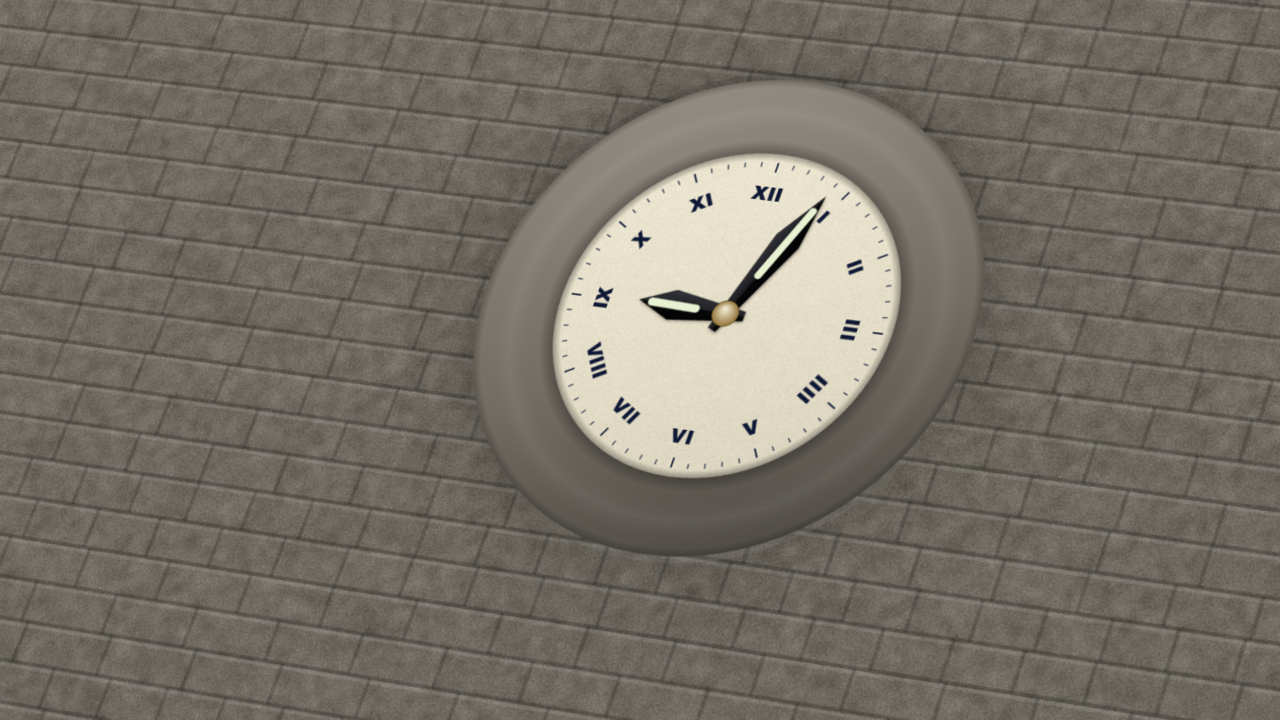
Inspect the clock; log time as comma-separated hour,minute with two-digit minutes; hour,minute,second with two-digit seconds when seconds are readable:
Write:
9,04
